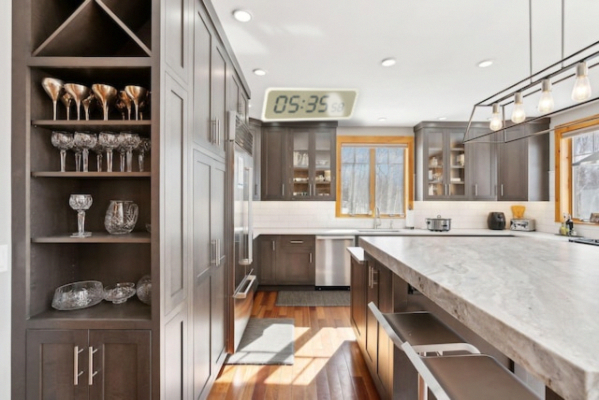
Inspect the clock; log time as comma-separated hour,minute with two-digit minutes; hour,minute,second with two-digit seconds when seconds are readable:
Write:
5,35,58
